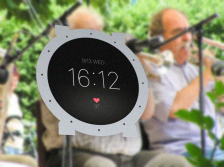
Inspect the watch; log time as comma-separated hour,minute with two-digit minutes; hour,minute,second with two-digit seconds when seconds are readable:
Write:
16,12
